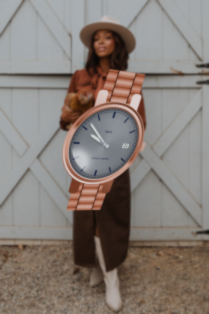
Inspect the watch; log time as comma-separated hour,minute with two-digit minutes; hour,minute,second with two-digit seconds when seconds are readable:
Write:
9,52
